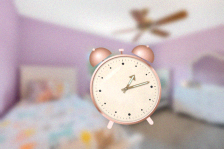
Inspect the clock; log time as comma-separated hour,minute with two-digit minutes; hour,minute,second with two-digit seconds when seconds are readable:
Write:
1,13
